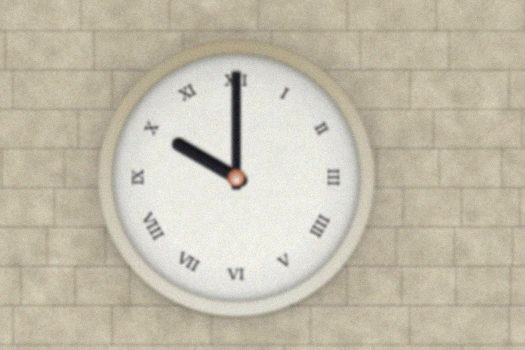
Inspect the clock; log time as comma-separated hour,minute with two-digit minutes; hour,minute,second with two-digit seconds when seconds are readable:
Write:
10,00
